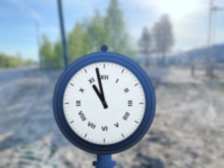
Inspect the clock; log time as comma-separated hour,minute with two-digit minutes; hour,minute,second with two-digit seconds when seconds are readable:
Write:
10,58
